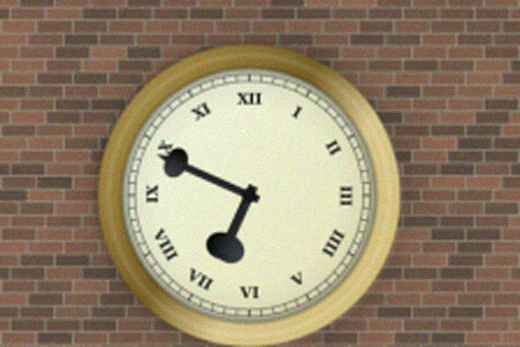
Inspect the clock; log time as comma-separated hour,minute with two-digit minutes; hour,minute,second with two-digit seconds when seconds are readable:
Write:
6,49
